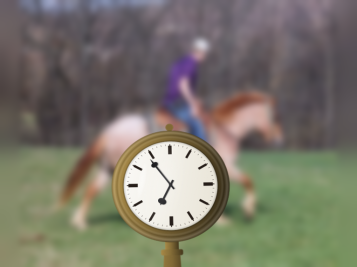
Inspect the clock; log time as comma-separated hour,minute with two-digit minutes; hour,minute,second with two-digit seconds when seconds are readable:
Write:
6,54
